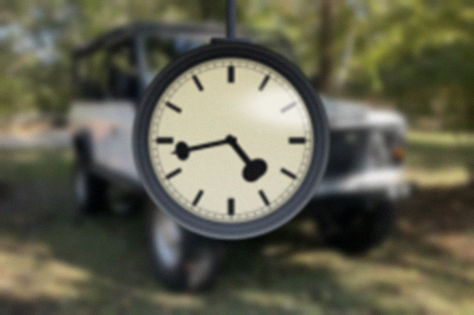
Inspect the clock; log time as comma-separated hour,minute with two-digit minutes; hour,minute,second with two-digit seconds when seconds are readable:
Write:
4,43
